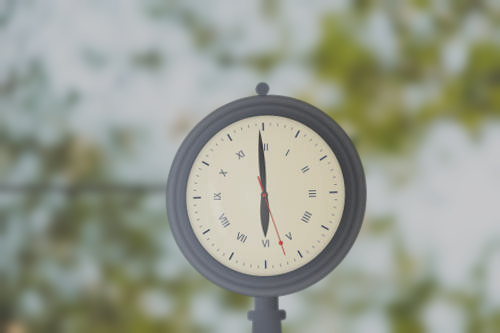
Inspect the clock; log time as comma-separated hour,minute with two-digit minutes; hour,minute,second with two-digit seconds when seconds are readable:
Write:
5,59,27
